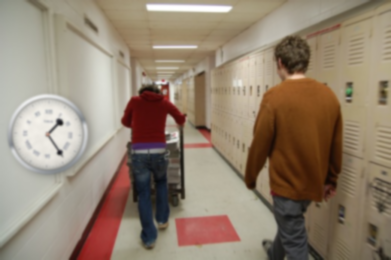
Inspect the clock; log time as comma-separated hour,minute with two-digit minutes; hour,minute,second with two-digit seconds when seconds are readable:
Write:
1,24
